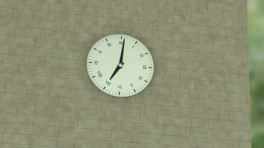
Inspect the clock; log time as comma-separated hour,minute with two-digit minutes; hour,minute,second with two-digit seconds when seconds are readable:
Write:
7,01
